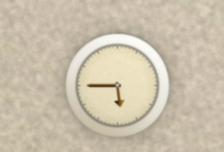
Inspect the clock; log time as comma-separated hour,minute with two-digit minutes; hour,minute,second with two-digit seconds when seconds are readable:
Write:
5,45
